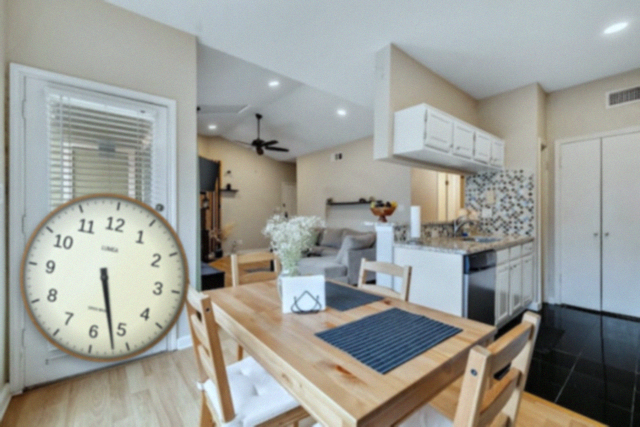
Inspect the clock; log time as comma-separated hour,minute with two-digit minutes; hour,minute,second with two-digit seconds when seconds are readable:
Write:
5,27
